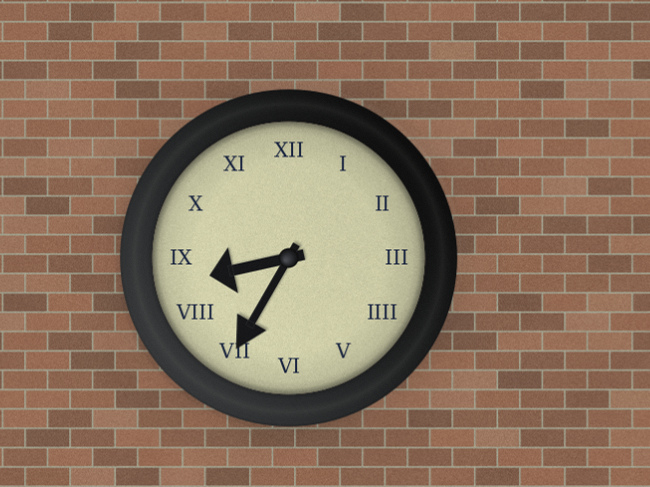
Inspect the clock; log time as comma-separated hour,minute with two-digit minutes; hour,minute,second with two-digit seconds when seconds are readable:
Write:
8,35
